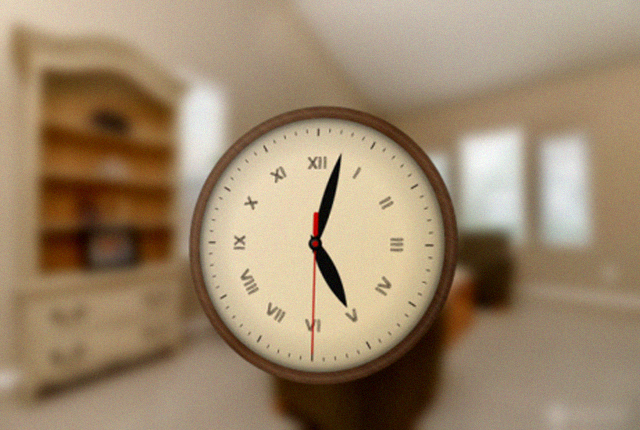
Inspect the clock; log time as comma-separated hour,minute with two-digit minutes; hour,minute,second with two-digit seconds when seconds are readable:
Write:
5,02,30
